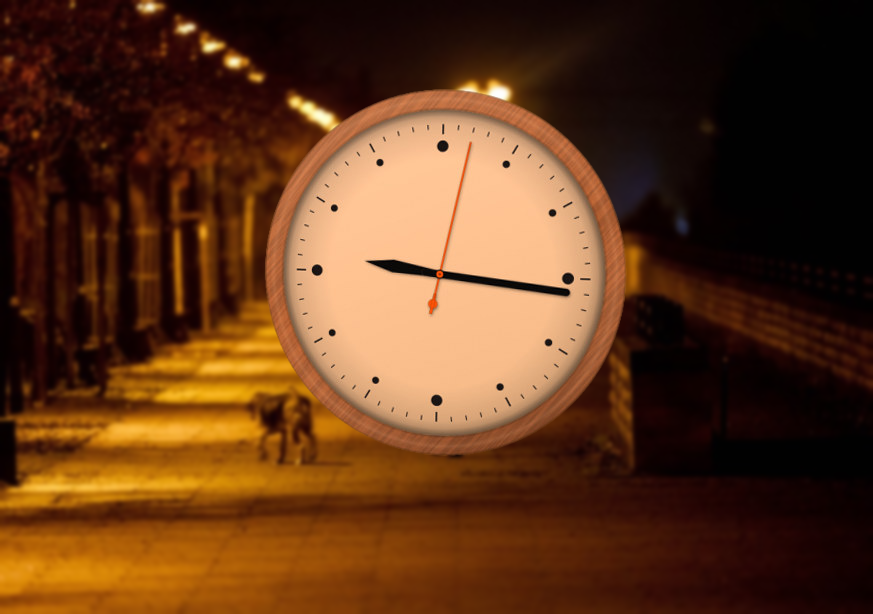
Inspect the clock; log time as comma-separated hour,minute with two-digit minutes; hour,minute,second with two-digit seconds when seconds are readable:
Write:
9,16,02
